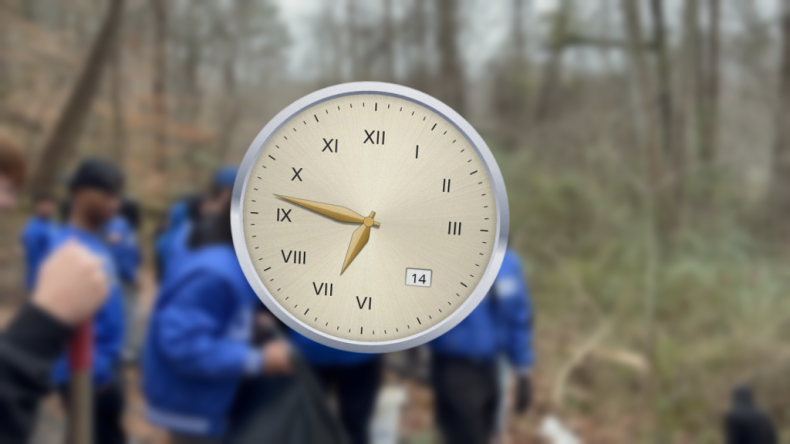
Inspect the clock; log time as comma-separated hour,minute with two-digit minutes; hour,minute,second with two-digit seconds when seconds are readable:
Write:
6,47
